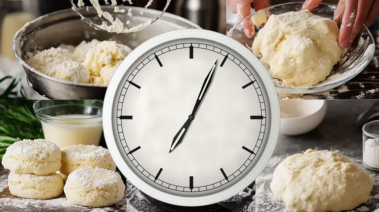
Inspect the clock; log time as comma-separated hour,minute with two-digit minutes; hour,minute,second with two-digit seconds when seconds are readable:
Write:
7,04
